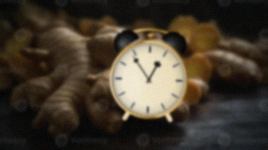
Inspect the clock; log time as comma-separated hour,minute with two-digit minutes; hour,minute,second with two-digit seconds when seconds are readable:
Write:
12,54
